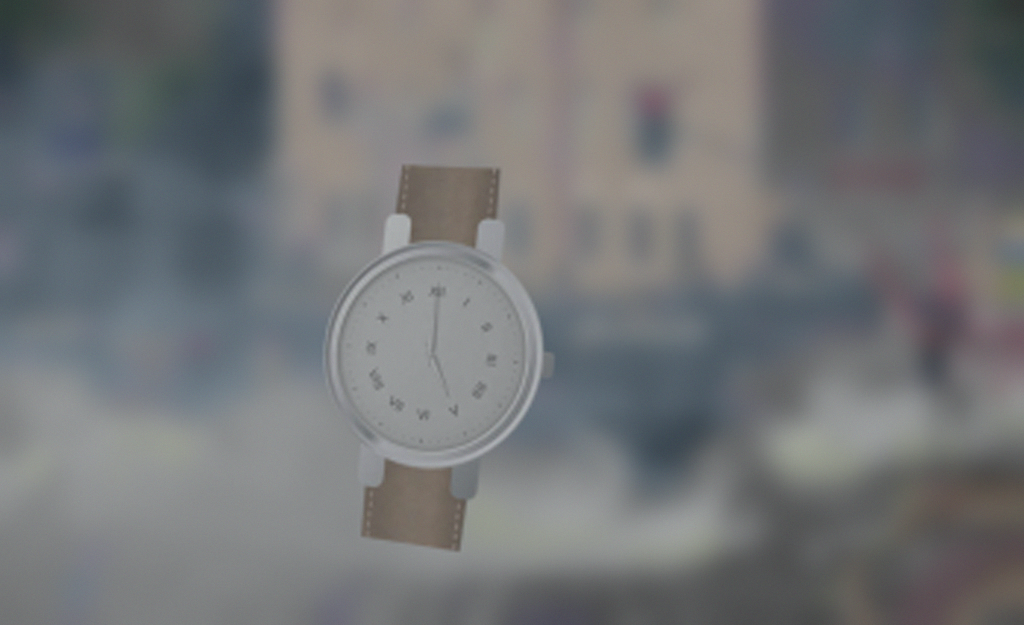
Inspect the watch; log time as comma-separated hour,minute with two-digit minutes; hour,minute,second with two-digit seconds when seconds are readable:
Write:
5,00
